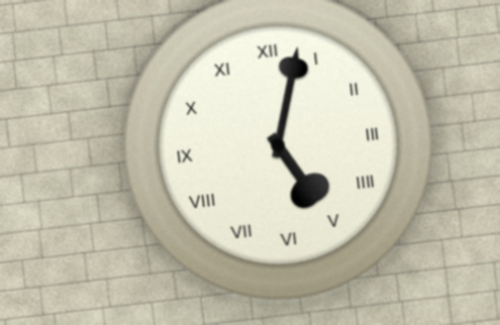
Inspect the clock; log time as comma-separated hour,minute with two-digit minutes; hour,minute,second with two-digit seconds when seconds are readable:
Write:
5,03
